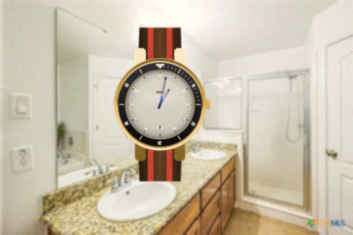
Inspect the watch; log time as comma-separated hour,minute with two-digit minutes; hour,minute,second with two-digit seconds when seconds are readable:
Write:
1,02
